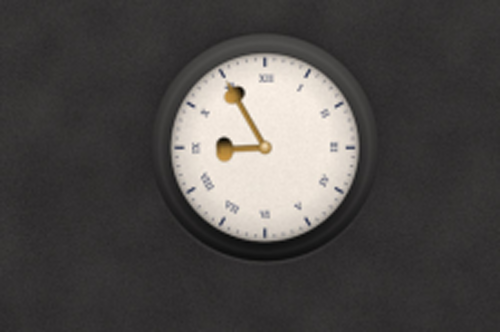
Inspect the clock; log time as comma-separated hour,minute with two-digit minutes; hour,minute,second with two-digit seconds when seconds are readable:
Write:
8,55
